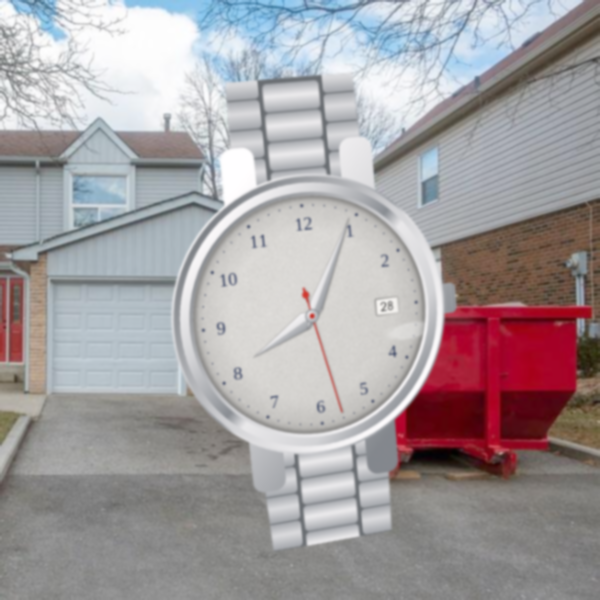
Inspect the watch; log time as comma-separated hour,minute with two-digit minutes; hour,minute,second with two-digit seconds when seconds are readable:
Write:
8,04,28
